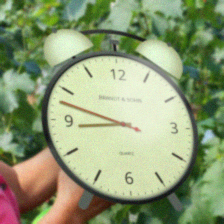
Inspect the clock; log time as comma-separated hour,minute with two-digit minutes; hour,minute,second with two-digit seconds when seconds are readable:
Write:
8,47,48
